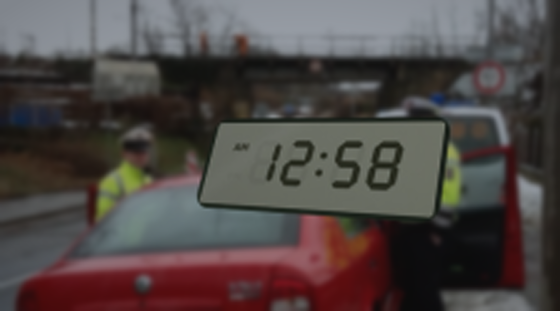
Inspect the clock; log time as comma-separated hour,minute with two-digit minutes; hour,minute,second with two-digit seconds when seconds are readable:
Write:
12,58
